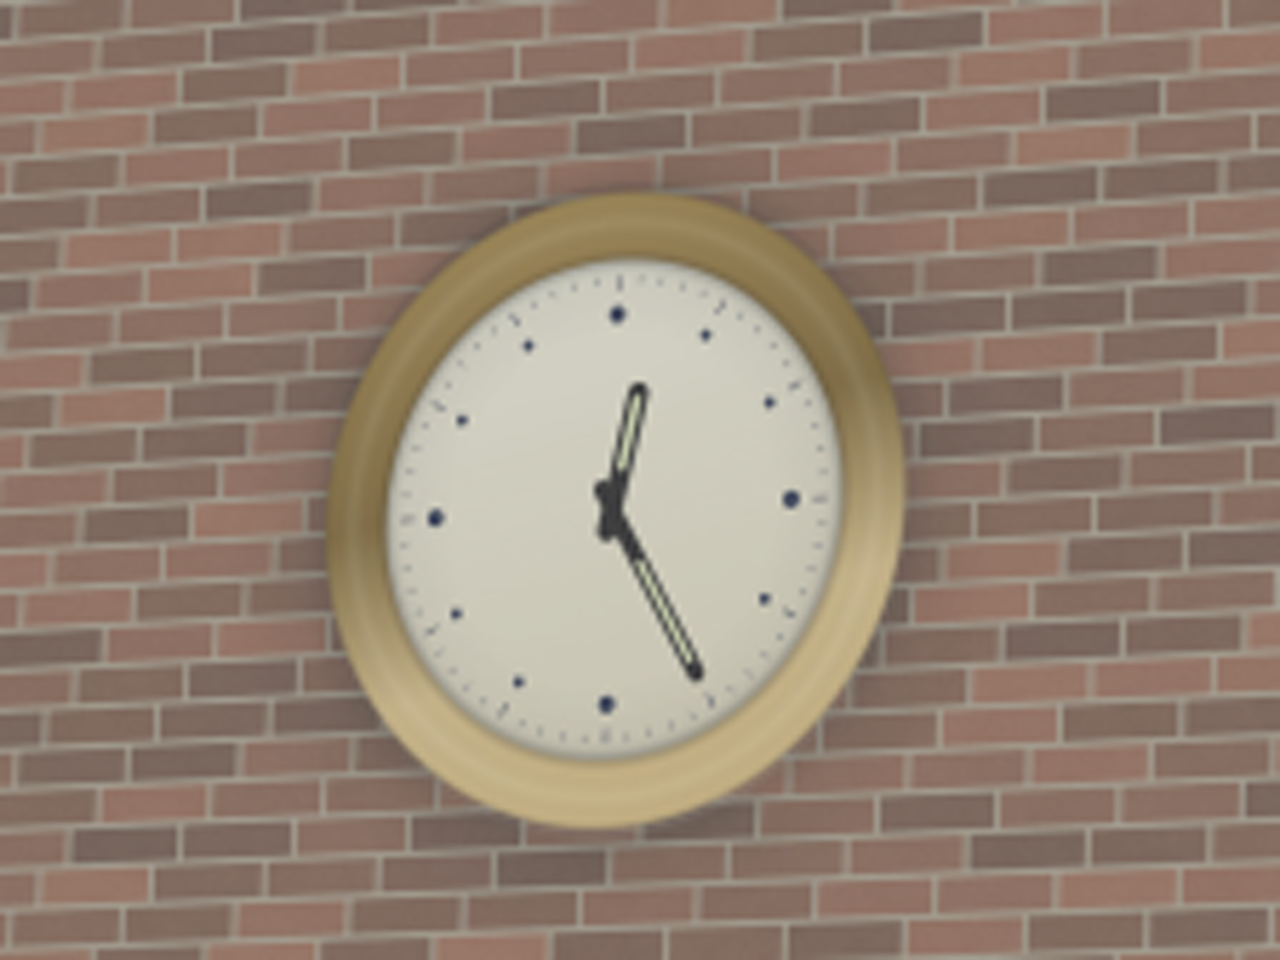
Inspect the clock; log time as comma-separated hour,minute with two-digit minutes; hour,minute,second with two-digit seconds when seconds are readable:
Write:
12,25
